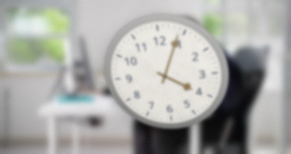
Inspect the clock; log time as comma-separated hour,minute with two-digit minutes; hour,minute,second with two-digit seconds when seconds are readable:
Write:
4,04
